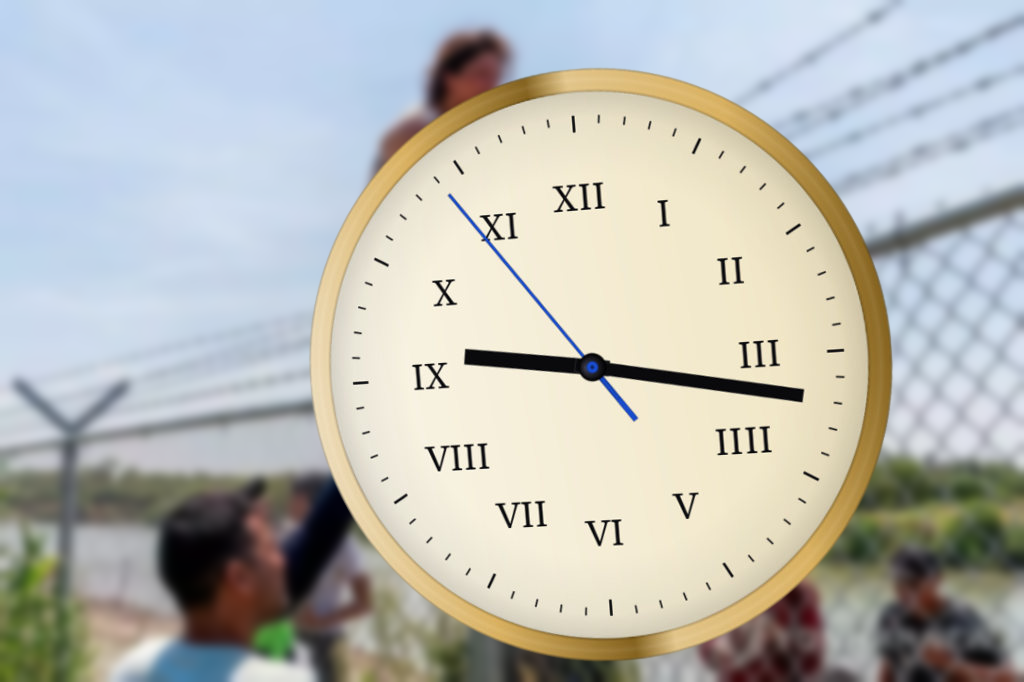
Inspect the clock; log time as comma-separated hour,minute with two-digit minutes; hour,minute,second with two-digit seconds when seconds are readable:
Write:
9,16,54
